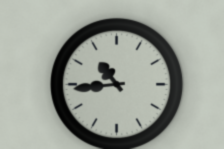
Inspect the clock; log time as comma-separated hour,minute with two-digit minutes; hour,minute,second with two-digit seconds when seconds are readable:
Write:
10,44
